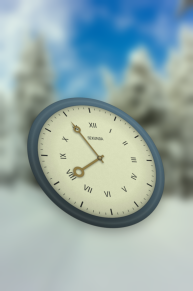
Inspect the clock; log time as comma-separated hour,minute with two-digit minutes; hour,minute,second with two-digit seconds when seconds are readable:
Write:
7,55
